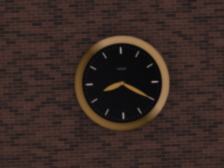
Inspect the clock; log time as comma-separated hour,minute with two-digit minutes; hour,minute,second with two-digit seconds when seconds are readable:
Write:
8,20
